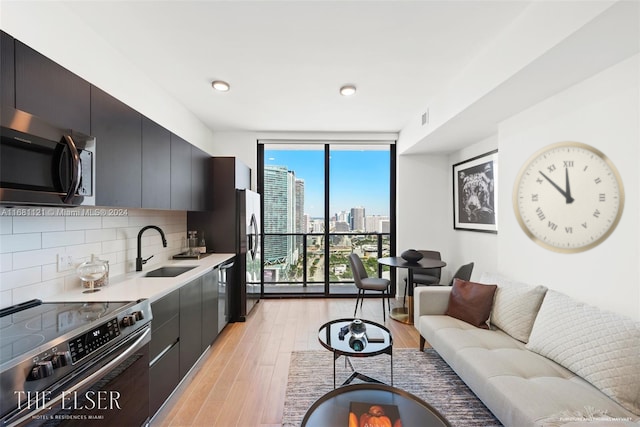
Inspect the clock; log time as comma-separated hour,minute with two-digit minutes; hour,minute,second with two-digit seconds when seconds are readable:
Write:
11,52
